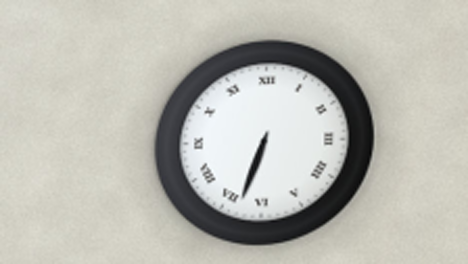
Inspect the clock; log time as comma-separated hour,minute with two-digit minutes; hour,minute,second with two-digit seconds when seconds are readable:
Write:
6,33
